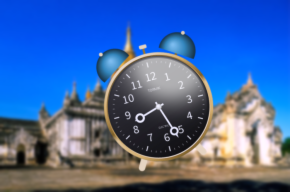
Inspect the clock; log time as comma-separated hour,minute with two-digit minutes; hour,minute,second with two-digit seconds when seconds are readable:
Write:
8,27
